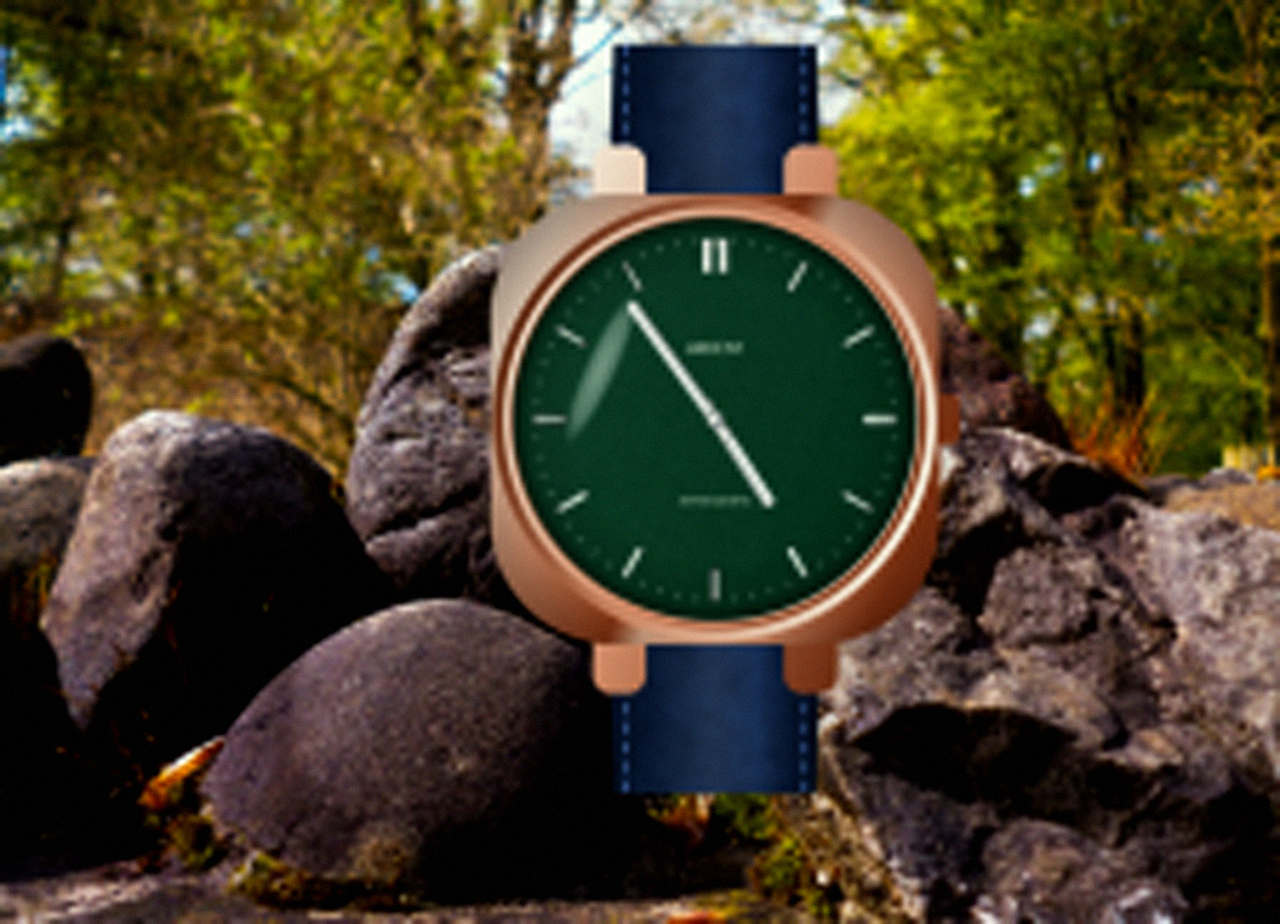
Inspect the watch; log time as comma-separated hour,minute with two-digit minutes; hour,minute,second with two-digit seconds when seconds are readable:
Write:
4,54
